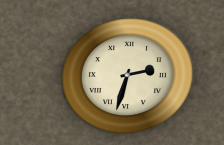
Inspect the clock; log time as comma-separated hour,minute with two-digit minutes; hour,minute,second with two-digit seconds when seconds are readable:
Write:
2,32
